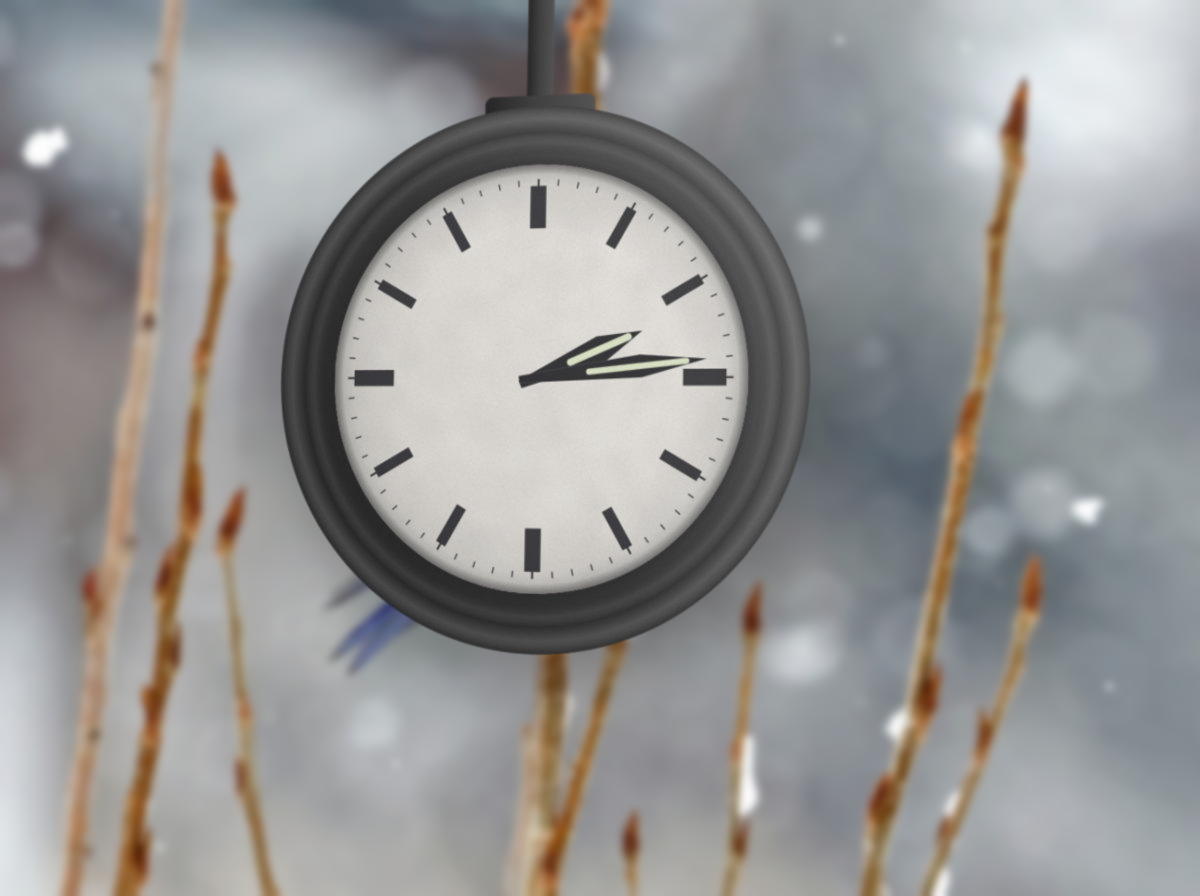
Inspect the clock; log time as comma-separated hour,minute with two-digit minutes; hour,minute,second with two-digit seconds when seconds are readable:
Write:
2,14
